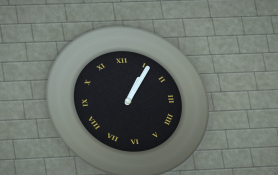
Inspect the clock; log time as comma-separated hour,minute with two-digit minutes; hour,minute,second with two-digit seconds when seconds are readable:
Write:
1,06
